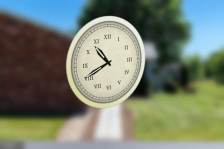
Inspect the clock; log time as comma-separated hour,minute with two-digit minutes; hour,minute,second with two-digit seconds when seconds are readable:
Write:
10,41
